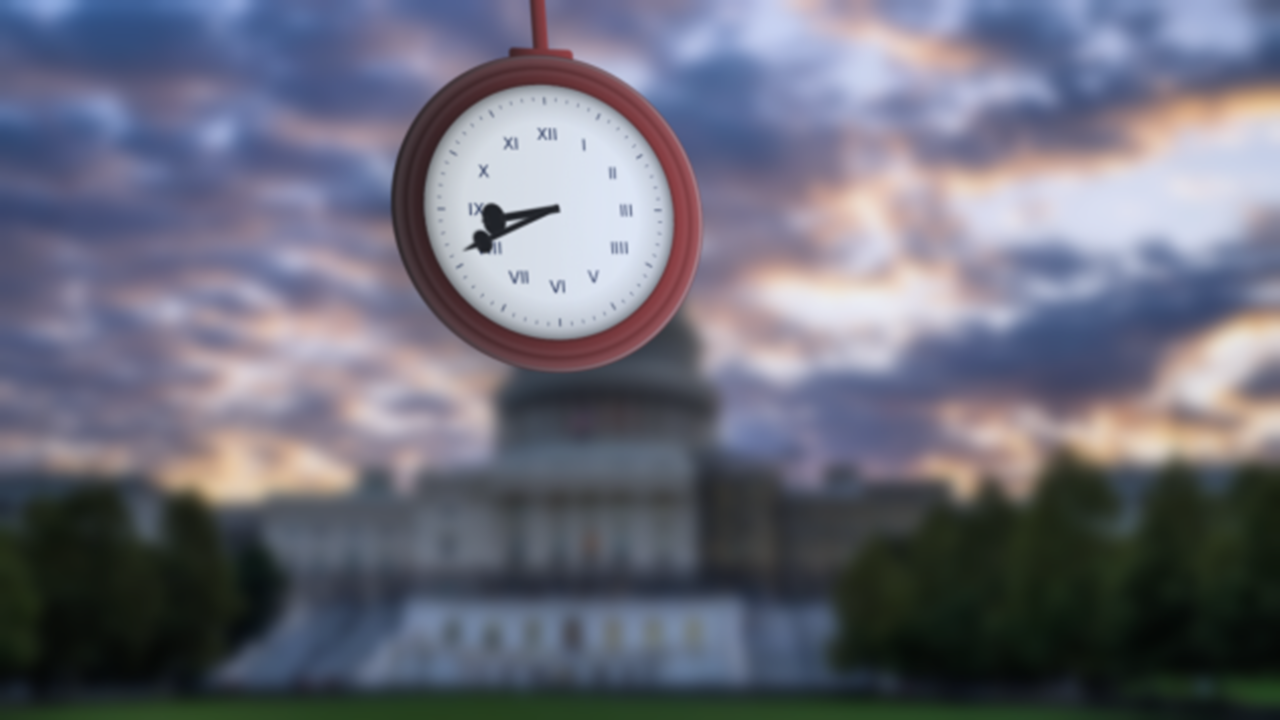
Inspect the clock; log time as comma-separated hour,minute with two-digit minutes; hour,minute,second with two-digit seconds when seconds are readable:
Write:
8,41
